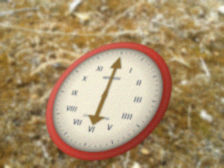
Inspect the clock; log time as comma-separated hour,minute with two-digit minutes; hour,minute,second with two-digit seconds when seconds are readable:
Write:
6,00
